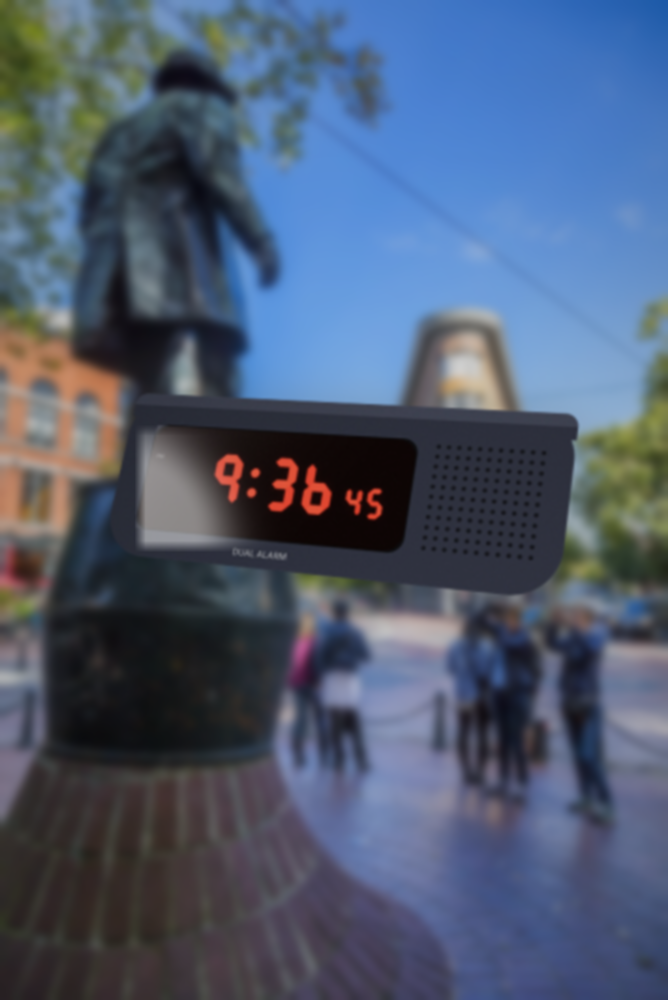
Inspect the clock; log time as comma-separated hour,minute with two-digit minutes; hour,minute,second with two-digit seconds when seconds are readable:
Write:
9,36,45
